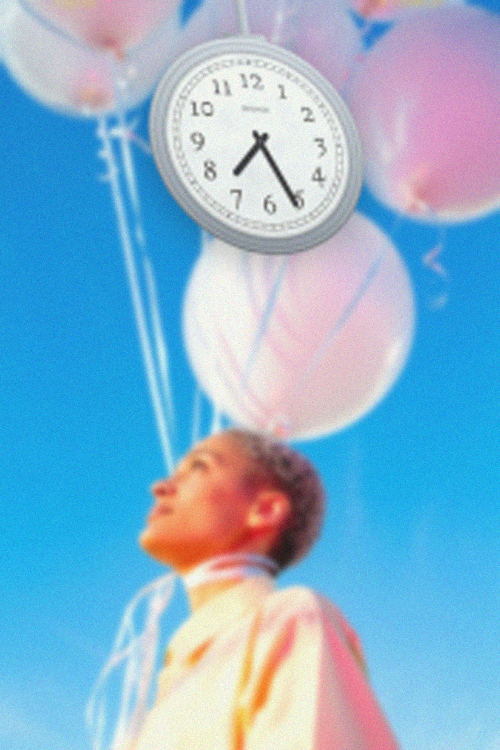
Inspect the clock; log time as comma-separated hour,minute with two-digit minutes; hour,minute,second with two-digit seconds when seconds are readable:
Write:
7,26
